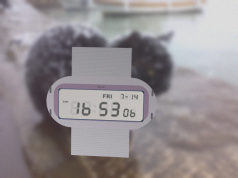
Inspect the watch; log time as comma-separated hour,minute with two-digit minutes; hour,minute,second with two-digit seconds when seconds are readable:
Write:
16,53,06
